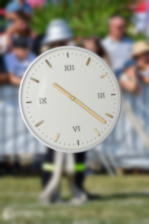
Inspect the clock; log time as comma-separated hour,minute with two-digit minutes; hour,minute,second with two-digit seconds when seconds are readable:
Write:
10,22
